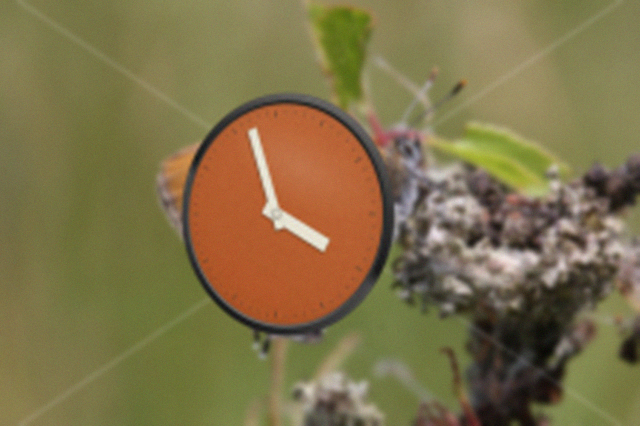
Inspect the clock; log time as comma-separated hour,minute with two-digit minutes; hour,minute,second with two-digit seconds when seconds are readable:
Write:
3,57
